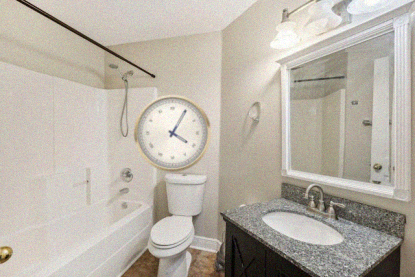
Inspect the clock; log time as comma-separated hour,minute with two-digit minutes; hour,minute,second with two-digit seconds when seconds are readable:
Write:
4,05
